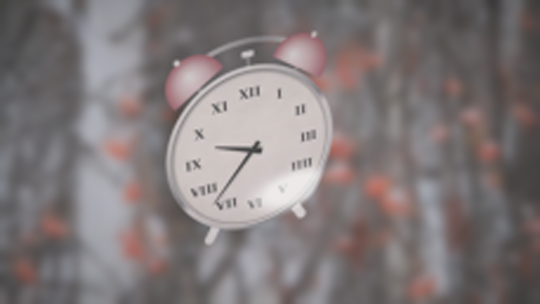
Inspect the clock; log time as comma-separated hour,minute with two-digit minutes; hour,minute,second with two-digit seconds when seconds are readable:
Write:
9,37
